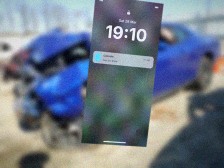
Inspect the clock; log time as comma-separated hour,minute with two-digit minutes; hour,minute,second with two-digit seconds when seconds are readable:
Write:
19,10
